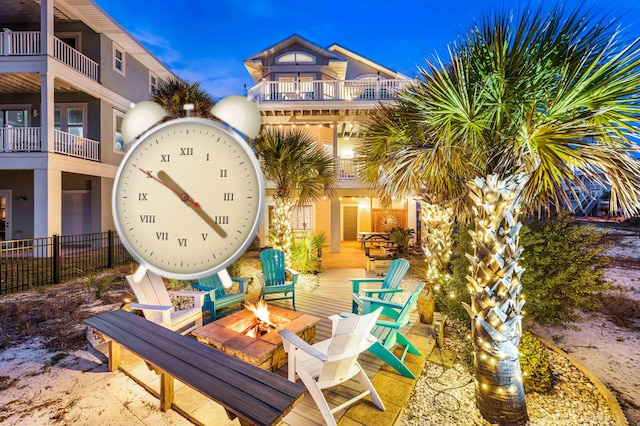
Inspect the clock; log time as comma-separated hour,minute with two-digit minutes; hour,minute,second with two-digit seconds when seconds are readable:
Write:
10,21,50
